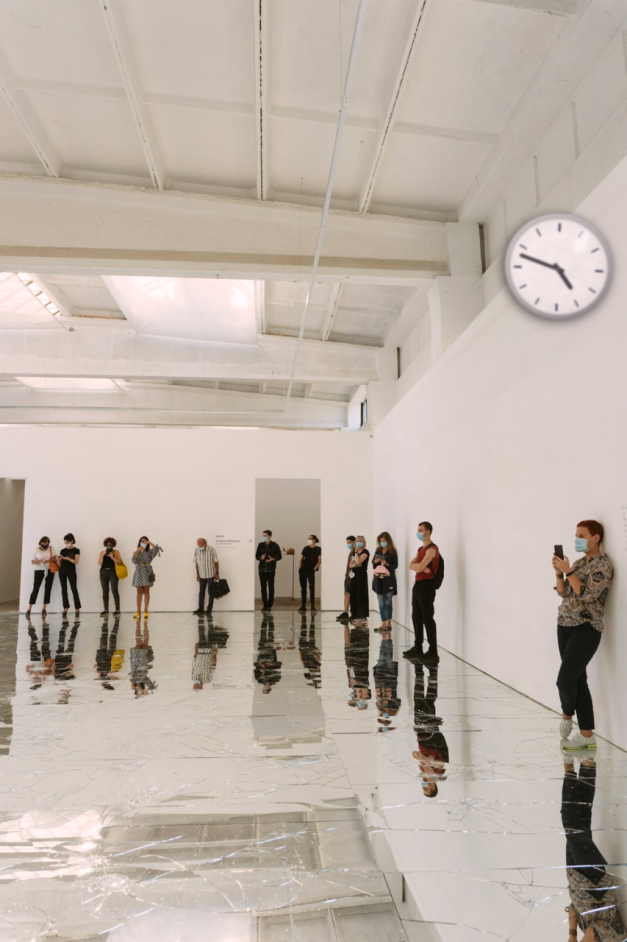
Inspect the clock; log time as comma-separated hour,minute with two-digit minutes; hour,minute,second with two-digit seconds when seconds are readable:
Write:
4,48
